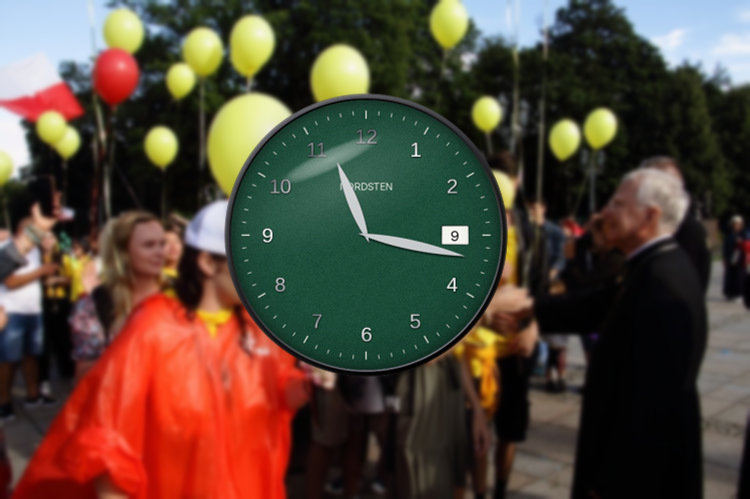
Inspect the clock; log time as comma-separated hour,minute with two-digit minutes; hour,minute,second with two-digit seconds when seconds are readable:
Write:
11,17
